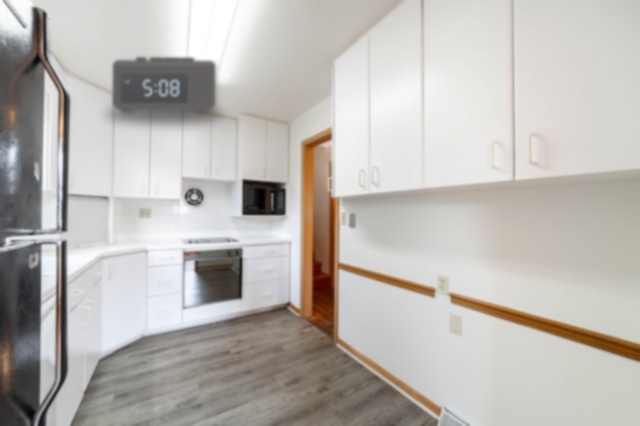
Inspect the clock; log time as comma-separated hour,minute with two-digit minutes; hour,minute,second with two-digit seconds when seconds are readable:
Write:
5,08
